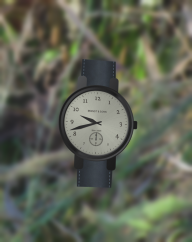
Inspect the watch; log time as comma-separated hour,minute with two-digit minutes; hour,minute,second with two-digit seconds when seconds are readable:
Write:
9,42
